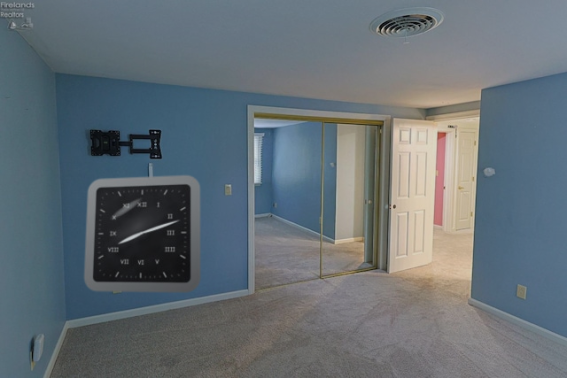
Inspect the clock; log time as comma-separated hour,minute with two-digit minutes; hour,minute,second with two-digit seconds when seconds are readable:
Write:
8,12
